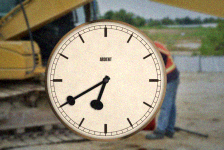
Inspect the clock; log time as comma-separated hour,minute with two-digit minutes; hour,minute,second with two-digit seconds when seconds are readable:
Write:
6,40
